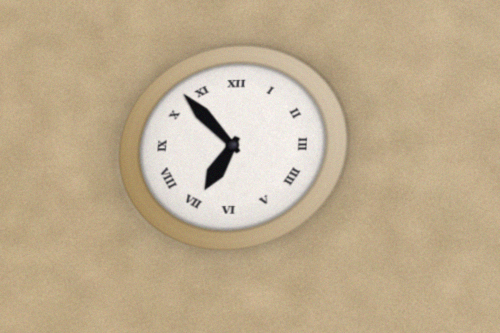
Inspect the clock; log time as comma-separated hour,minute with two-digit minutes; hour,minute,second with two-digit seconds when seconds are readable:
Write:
6,53
